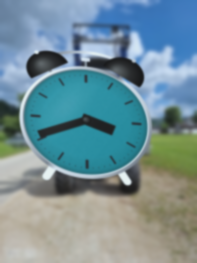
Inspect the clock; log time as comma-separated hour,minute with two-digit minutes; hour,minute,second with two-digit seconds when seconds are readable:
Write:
3,41
